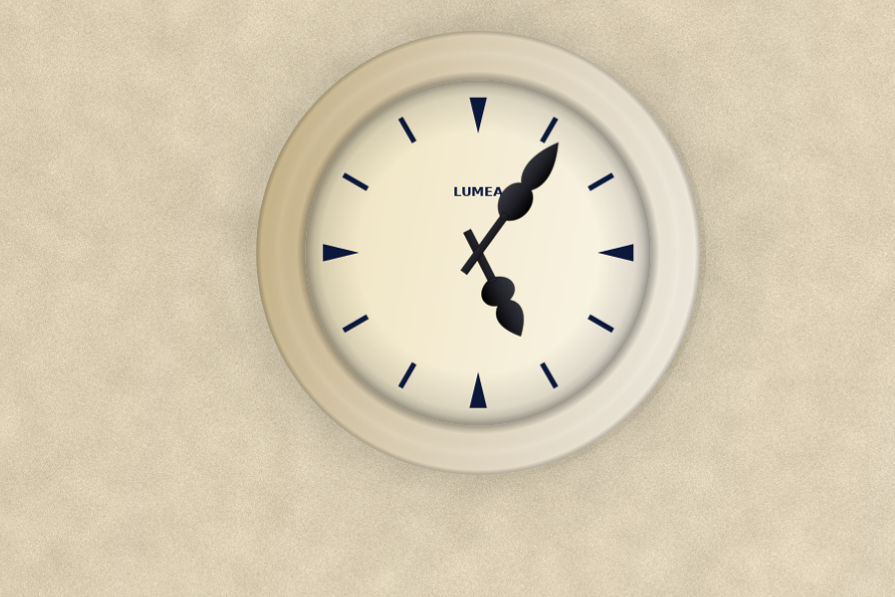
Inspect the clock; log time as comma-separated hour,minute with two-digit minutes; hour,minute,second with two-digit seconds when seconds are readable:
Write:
5,06
